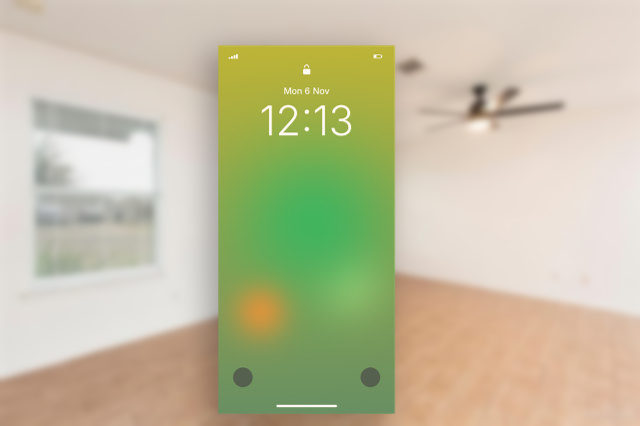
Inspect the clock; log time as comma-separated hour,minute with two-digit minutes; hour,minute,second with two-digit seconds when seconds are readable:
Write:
12,13
